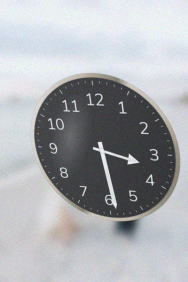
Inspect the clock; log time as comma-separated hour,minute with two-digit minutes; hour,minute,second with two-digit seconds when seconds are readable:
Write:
3,29
